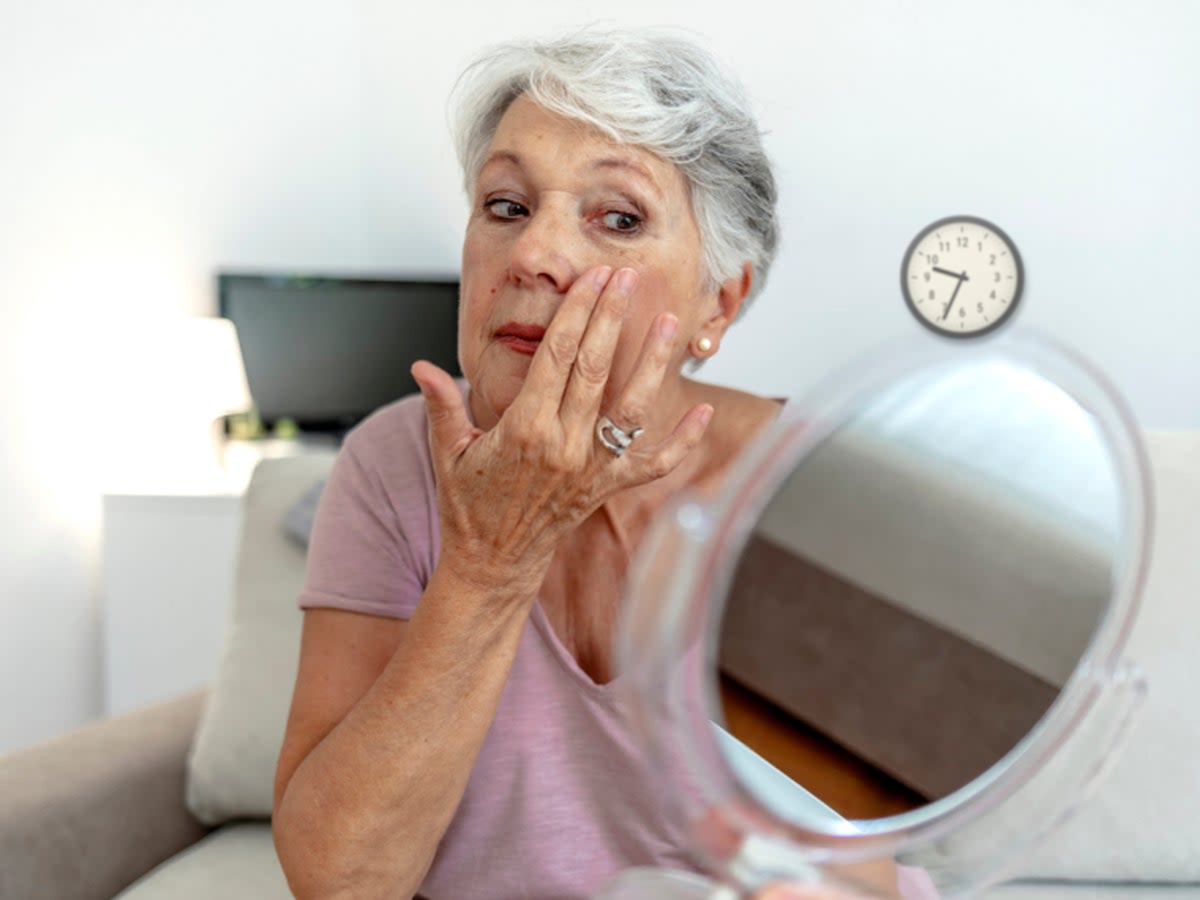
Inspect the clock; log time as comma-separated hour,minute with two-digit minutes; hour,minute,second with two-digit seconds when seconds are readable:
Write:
9,34
